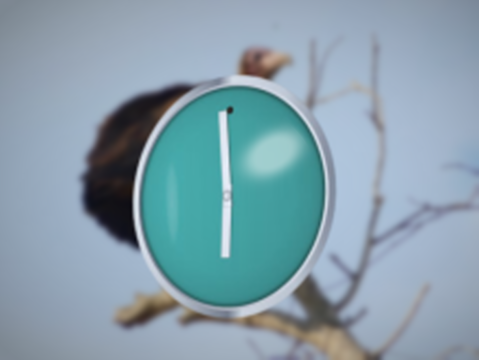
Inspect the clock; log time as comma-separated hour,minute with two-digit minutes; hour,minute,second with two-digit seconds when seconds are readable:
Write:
5,59
